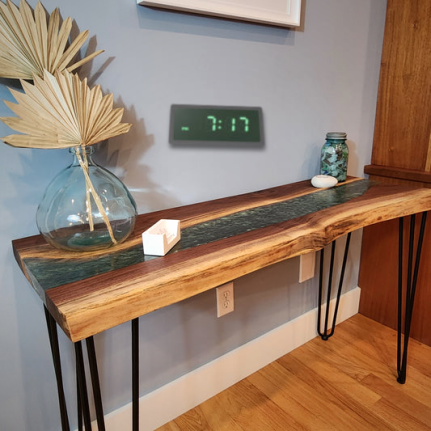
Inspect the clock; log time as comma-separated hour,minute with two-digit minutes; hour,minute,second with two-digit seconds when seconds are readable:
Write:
7,17
